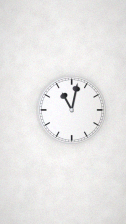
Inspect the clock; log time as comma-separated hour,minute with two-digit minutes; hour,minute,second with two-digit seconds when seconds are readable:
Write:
11,02
